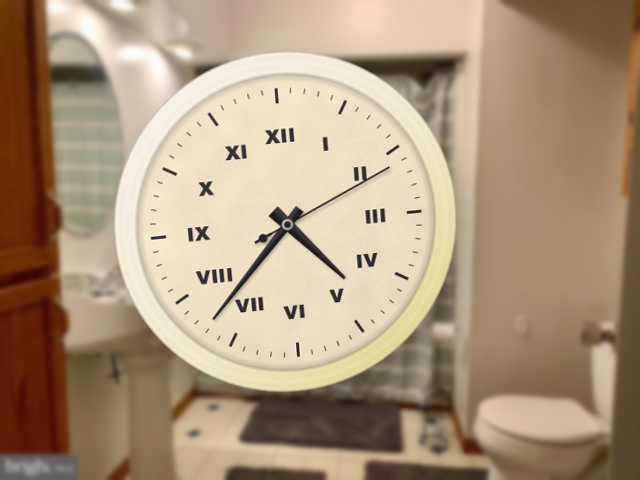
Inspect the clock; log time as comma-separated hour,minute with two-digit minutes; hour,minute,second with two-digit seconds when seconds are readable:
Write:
4,37,11
